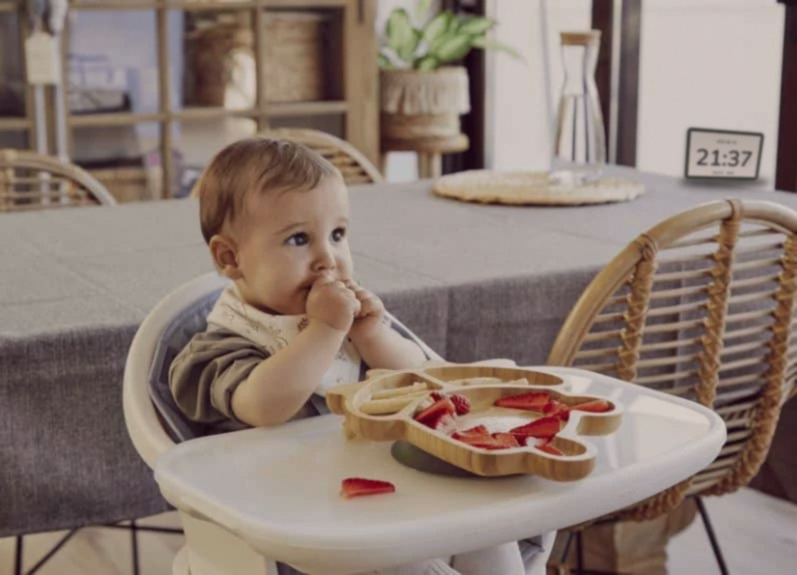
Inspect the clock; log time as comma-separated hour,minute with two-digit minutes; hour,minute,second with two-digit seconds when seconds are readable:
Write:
21,37
